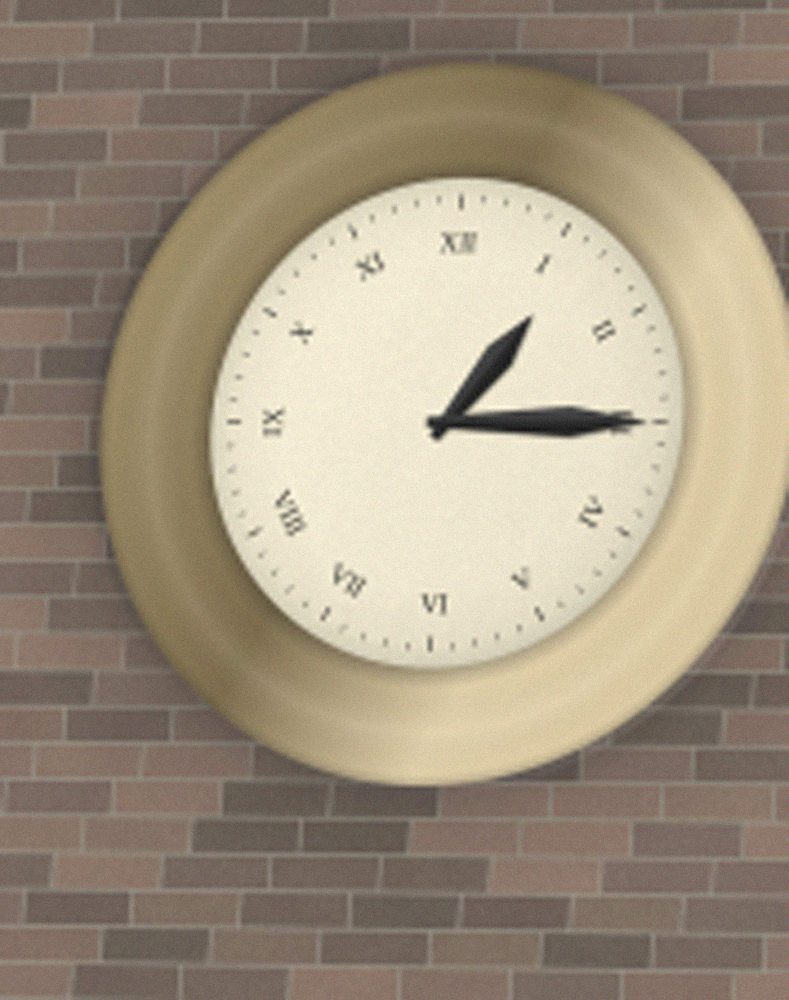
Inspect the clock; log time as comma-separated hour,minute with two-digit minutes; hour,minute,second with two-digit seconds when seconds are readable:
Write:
1,15
